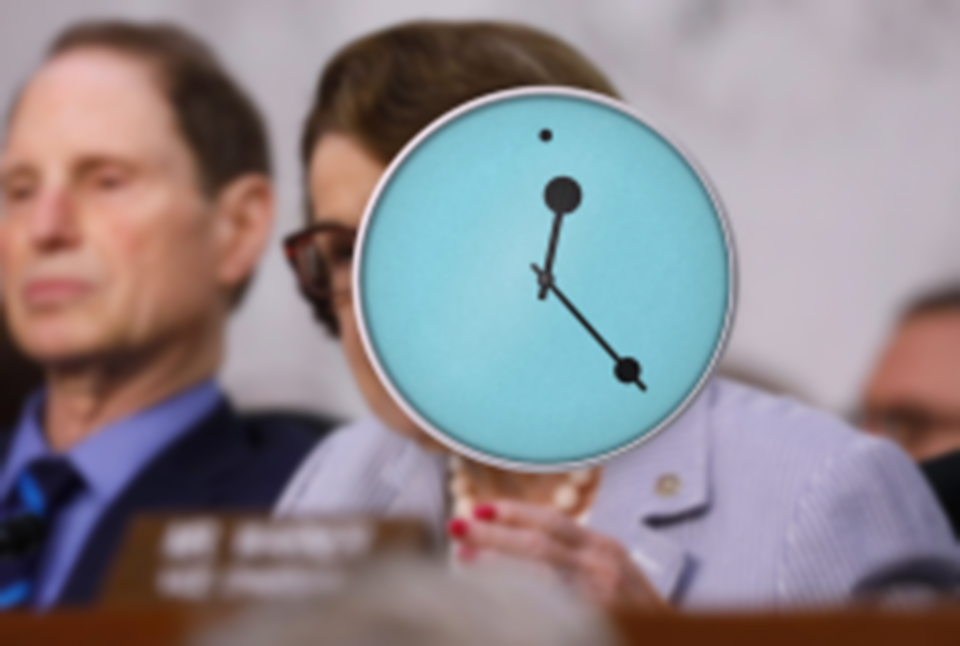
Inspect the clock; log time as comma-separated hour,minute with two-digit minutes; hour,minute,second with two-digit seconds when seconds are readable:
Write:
12,23
